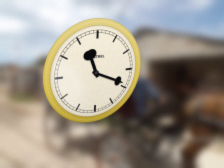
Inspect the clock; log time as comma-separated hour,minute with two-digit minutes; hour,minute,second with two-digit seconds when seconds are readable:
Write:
11,19
